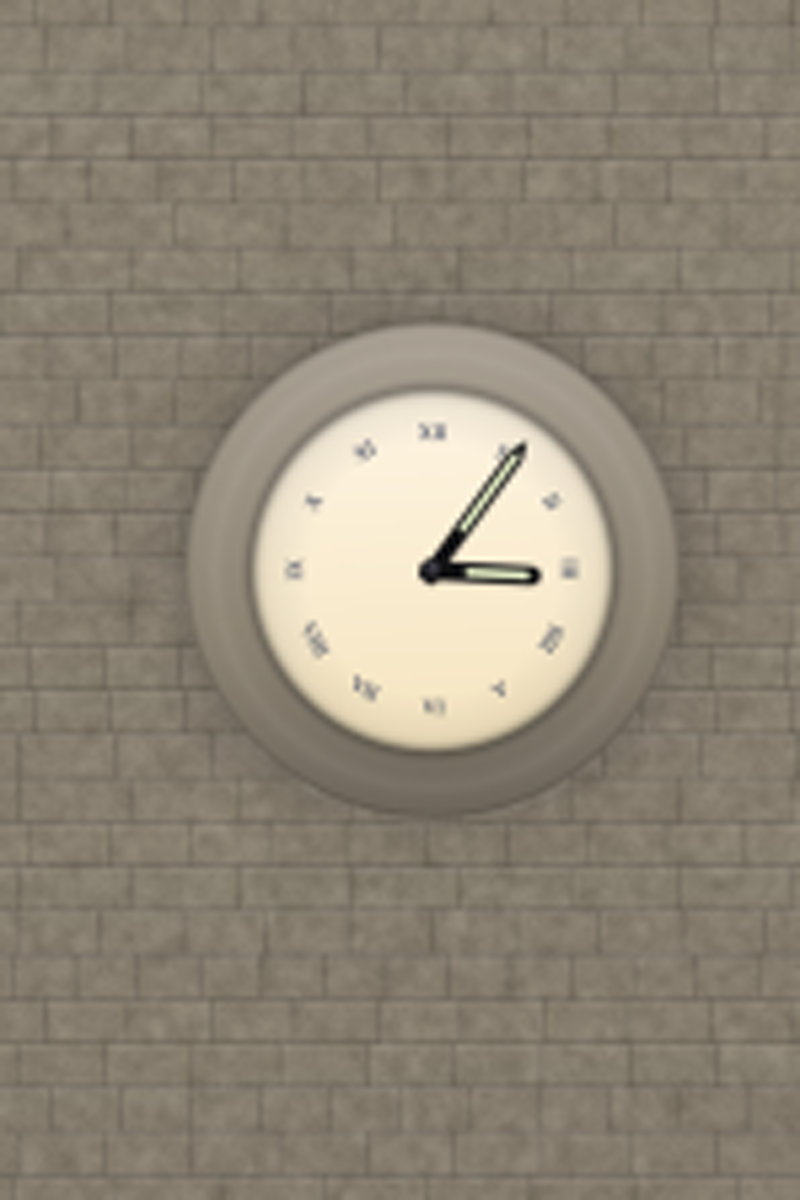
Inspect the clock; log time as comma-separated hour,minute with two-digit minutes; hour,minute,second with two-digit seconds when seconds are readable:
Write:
3,06
